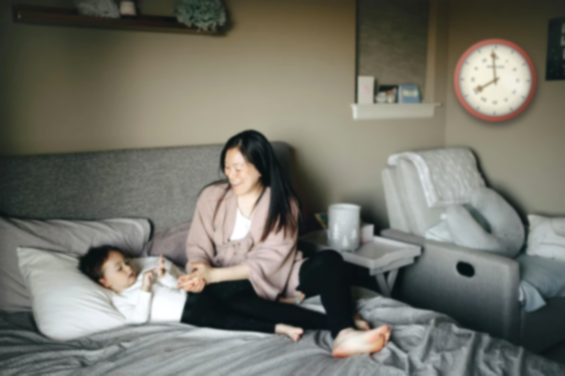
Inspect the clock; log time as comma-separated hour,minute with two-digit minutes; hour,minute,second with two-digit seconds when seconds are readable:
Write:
7,59
